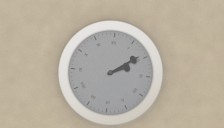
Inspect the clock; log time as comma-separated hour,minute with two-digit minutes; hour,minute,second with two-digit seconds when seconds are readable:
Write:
2,09
